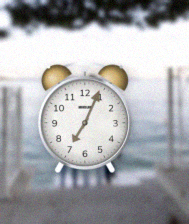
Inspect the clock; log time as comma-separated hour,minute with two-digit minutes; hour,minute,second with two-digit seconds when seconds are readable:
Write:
7,04
